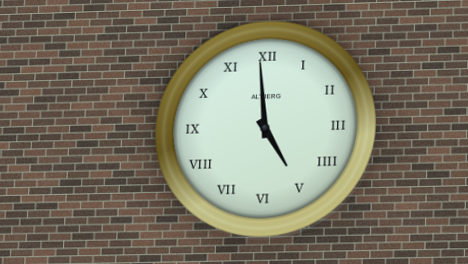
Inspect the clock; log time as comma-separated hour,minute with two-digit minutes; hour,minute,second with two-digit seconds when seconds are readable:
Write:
4,59
